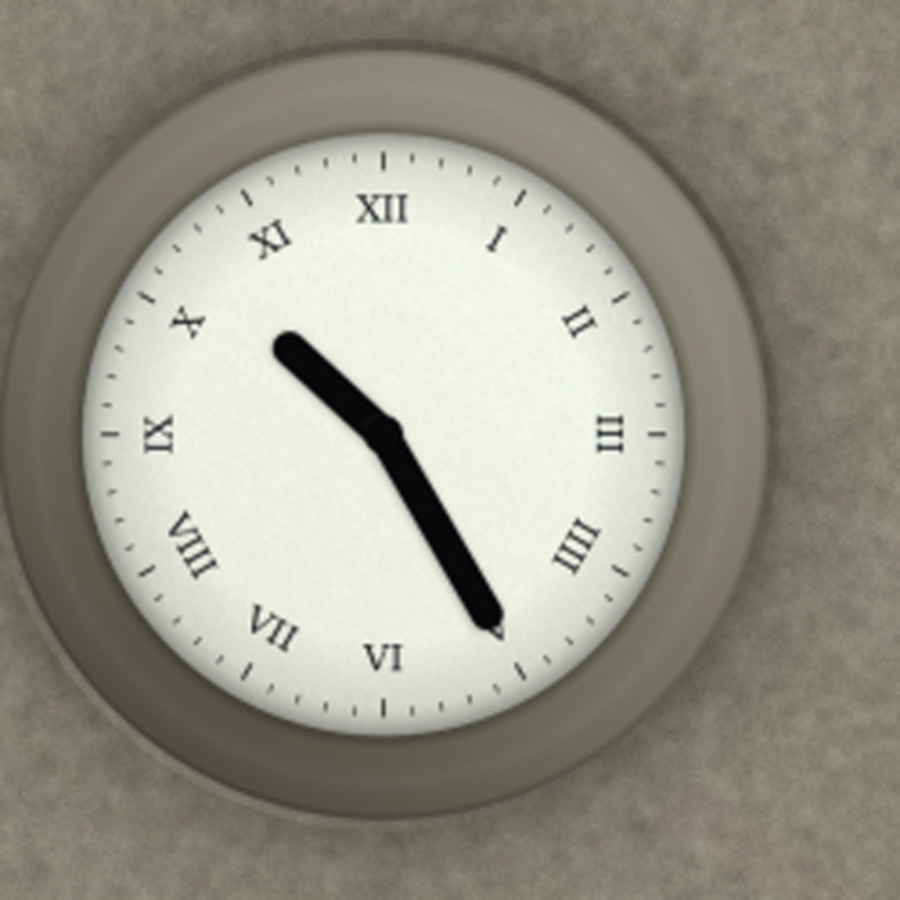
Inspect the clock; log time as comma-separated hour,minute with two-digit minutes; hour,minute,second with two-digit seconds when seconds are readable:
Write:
10,25
